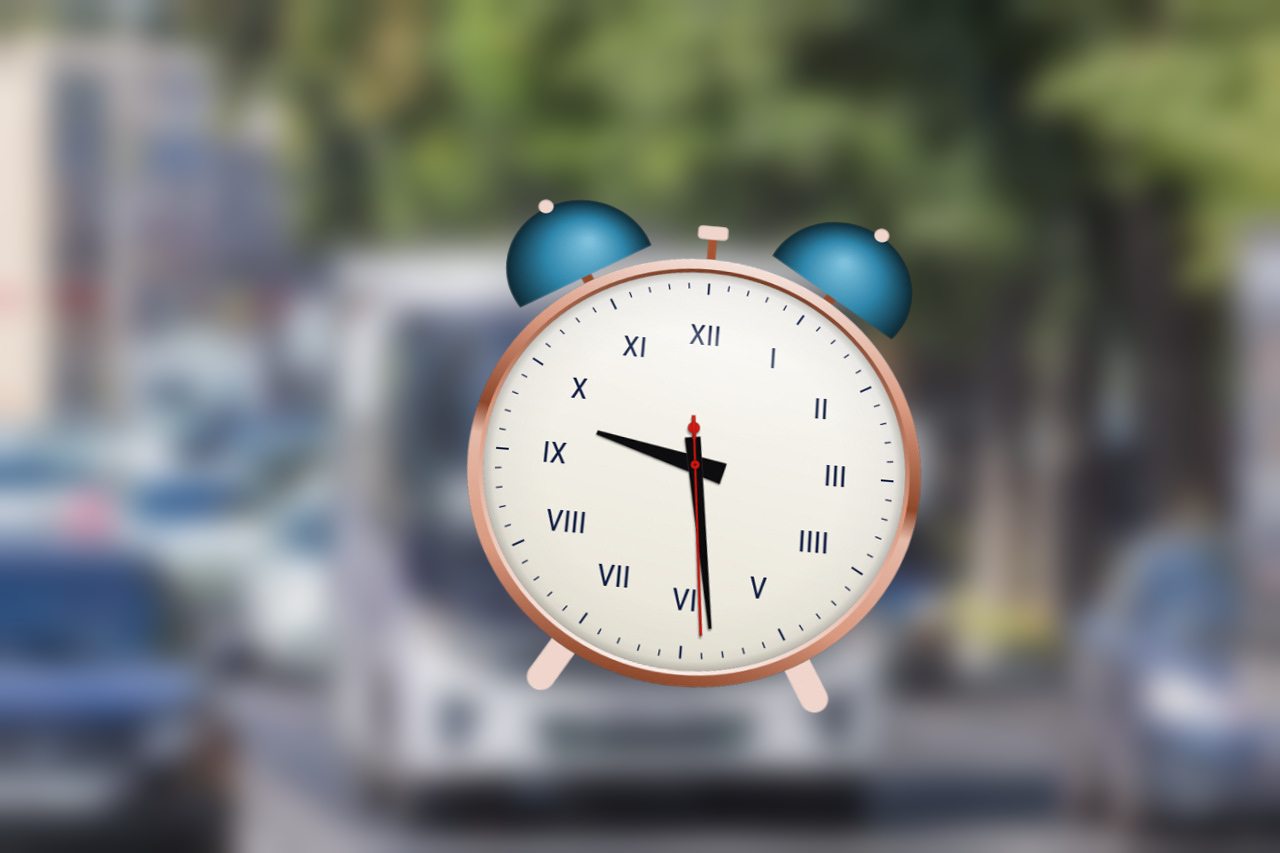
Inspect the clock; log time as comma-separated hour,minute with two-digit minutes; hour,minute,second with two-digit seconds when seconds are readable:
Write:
9,28,29
